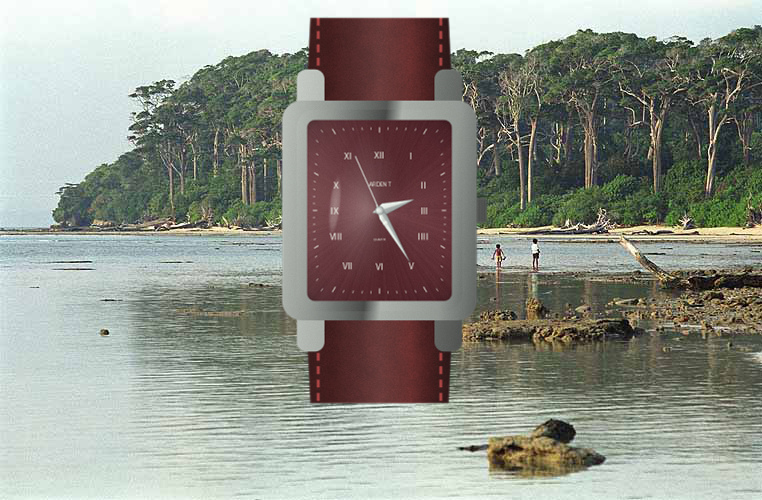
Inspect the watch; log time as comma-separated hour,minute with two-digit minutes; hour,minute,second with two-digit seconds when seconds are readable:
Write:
2,24,56
